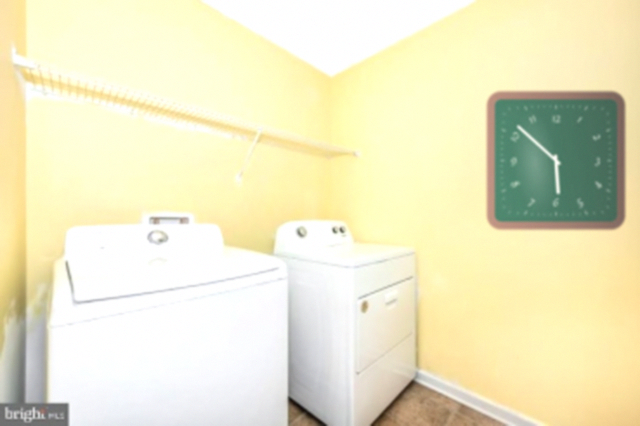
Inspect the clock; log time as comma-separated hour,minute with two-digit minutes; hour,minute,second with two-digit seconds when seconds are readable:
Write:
5,52
